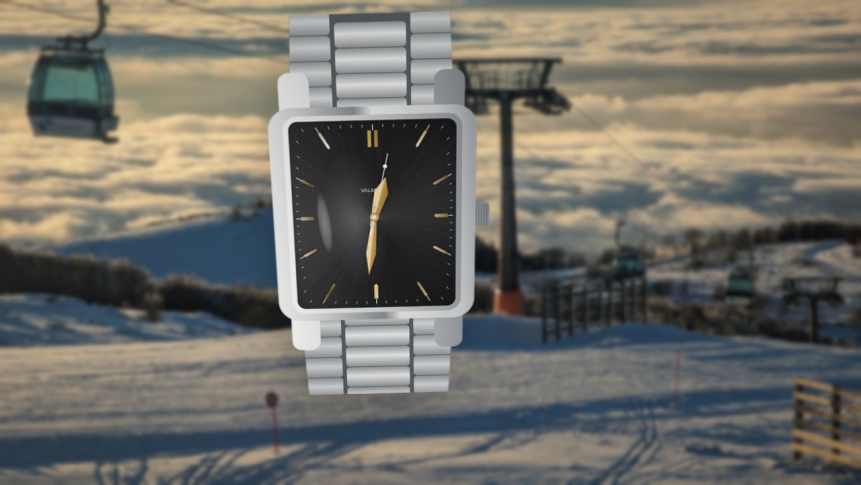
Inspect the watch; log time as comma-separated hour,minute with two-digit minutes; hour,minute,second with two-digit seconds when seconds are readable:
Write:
12,31,02
